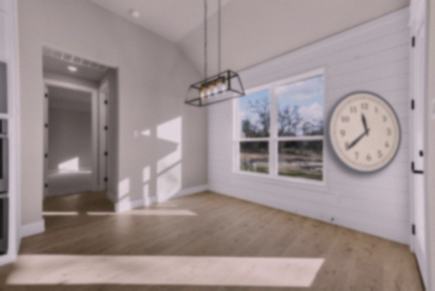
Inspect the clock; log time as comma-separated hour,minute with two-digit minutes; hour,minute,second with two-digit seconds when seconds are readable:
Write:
11,39
